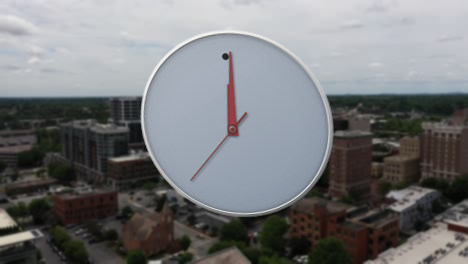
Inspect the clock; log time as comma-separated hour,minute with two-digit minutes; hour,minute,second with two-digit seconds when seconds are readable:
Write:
12,00,37
